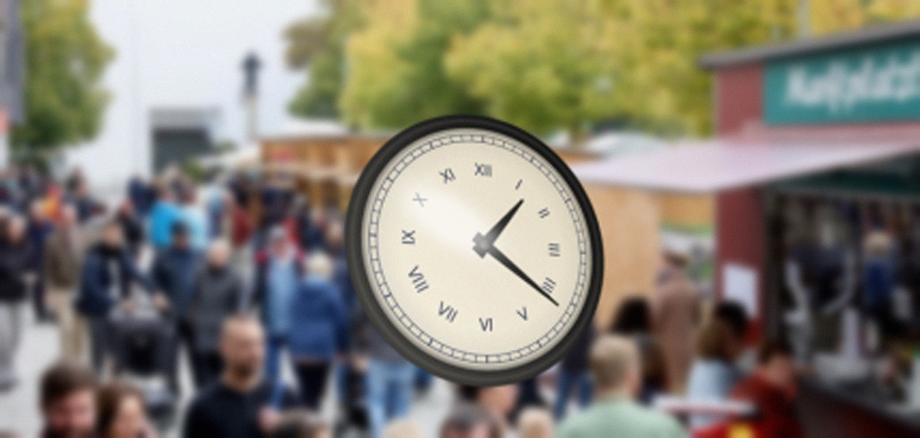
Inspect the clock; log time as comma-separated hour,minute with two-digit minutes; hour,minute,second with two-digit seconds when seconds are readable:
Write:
1,21
